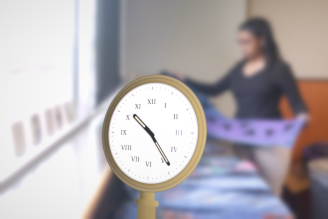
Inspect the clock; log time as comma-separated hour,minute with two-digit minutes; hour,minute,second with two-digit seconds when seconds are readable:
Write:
10,24
